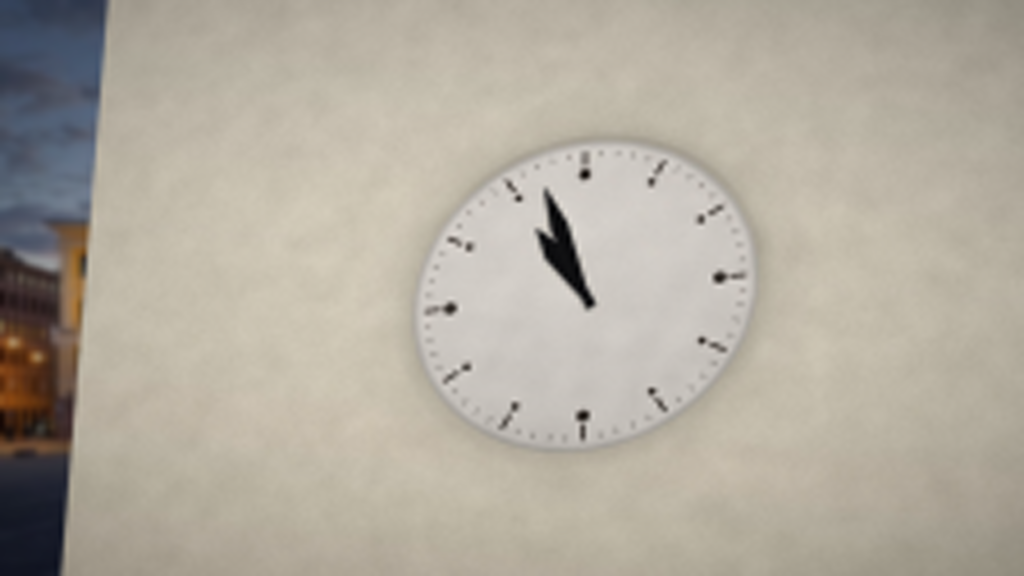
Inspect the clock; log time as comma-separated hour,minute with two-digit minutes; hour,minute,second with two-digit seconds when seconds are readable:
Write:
10,57
